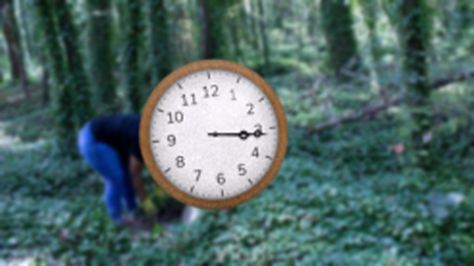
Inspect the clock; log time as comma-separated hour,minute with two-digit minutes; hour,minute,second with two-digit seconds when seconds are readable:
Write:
3,16
